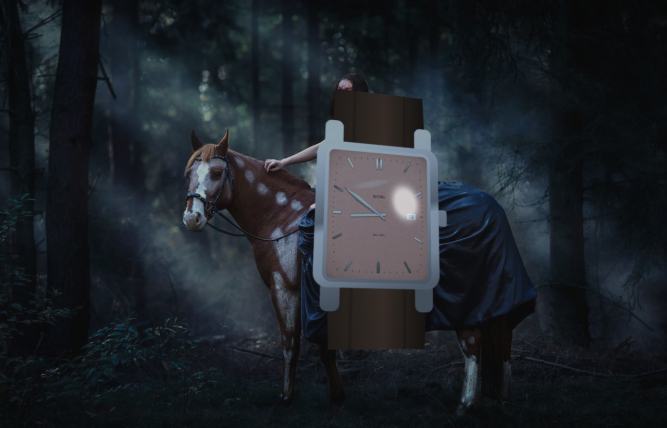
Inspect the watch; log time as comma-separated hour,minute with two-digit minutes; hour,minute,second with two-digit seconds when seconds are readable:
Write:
8,51
